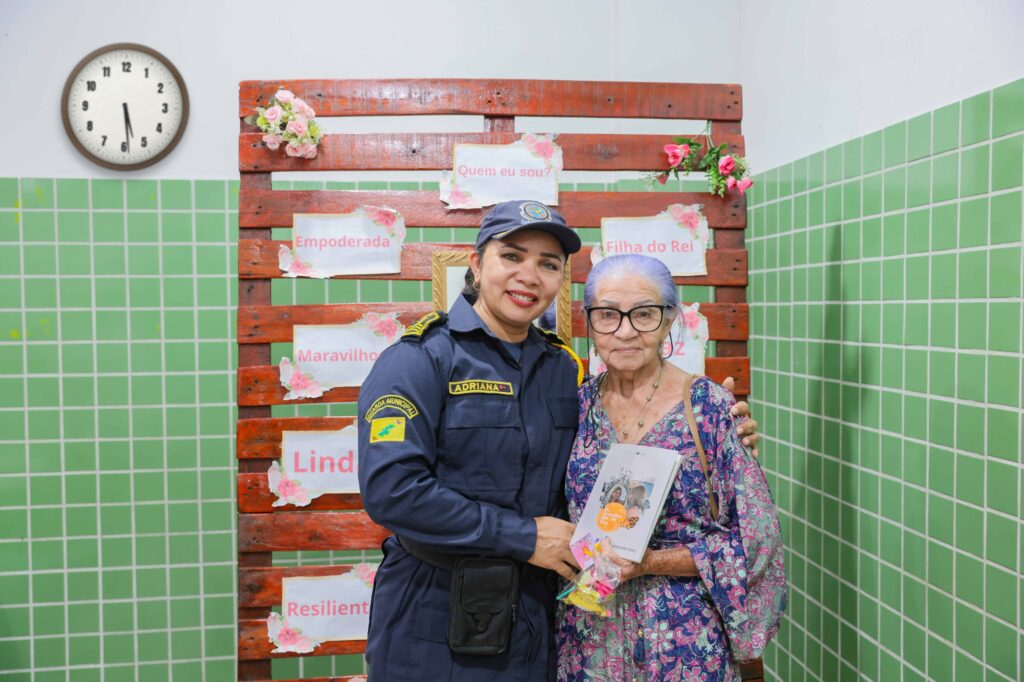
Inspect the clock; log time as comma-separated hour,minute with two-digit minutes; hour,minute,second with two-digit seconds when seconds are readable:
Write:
5,29
